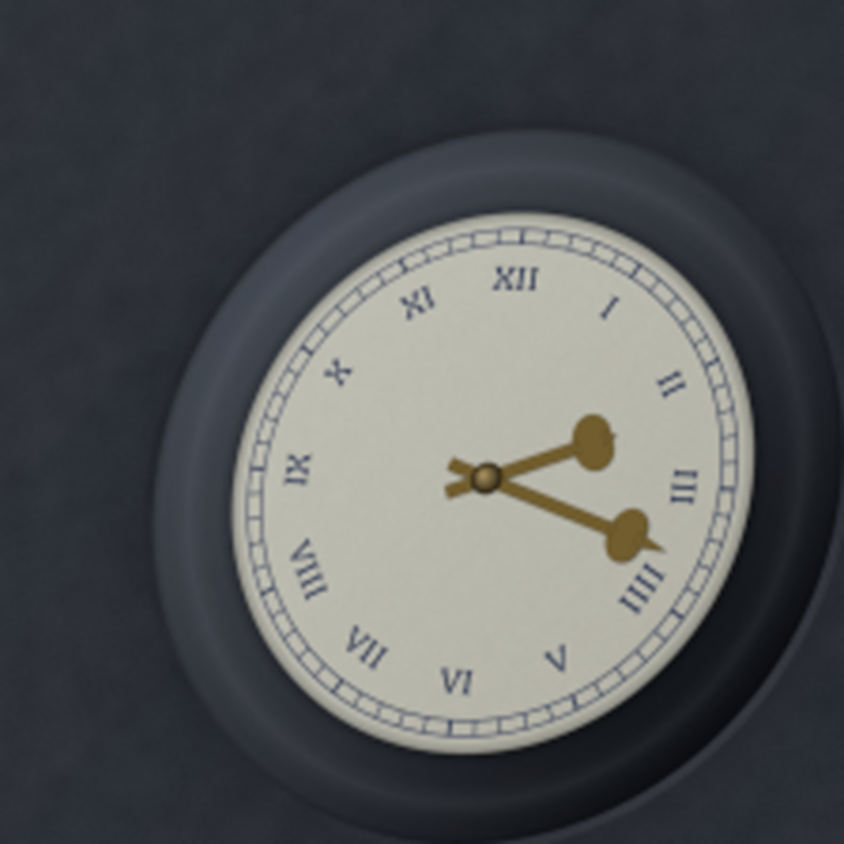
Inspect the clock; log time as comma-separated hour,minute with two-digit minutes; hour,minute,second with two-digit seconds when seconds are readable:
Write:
2,18
